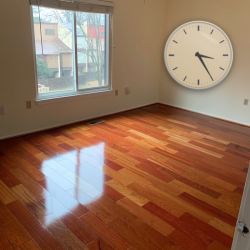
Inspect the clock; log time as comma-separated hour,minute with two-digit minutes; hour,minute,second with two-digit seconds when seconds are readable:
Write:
3,25
